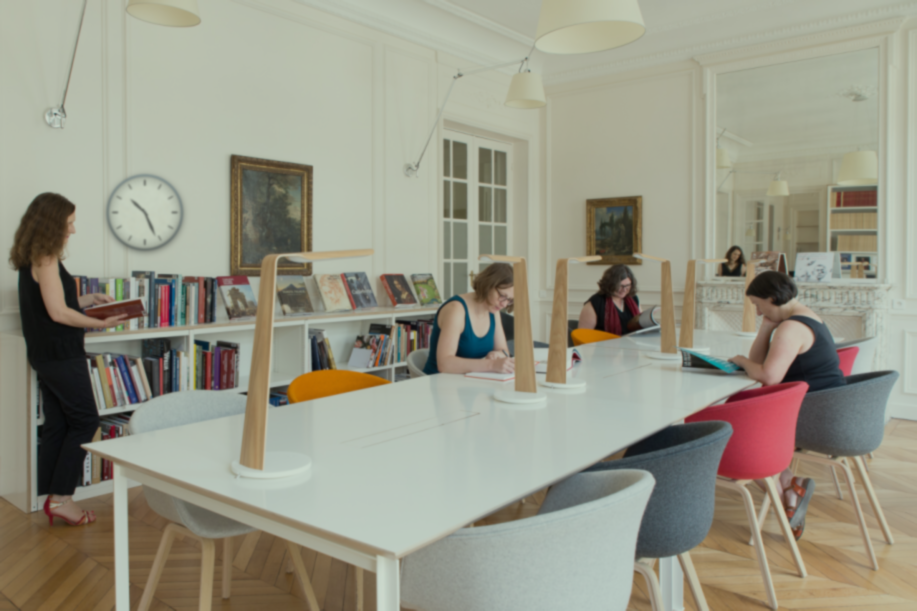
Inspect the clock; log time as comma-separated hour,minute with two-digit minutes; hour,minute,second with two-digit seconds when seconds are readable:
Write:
10,26
